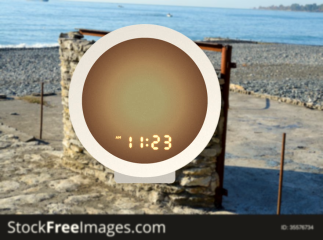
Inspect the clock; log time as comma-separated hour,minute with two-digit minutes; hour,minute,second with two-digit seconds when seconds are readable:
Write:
11,23
